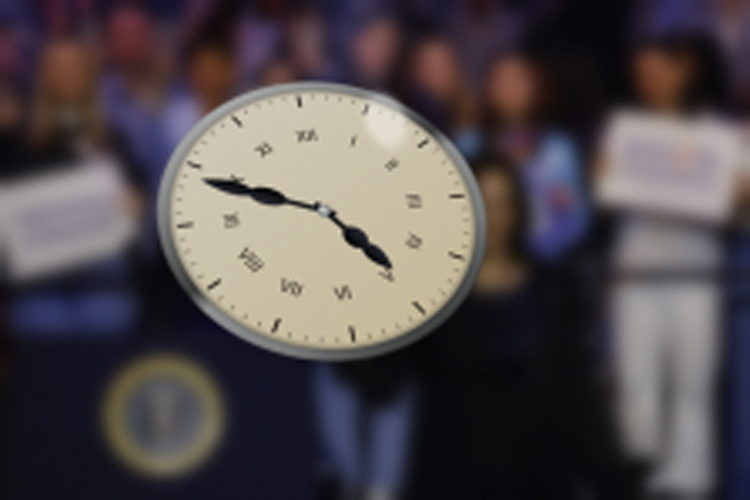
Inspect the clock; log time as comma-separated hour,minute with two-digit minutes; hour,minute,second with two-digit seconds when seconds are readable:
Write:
4,49
